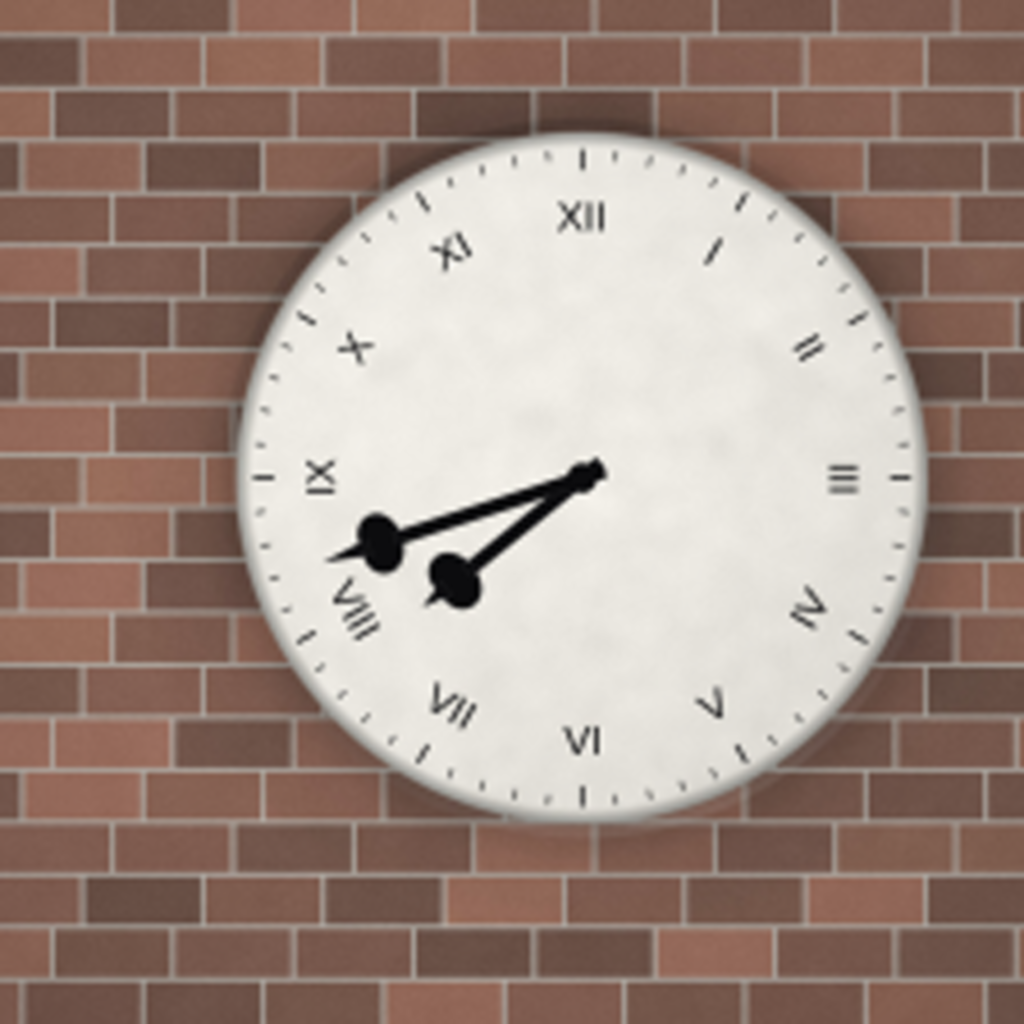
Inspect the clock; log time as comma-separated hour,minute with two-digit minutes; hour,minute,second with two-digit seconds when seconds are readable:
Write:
7,42
